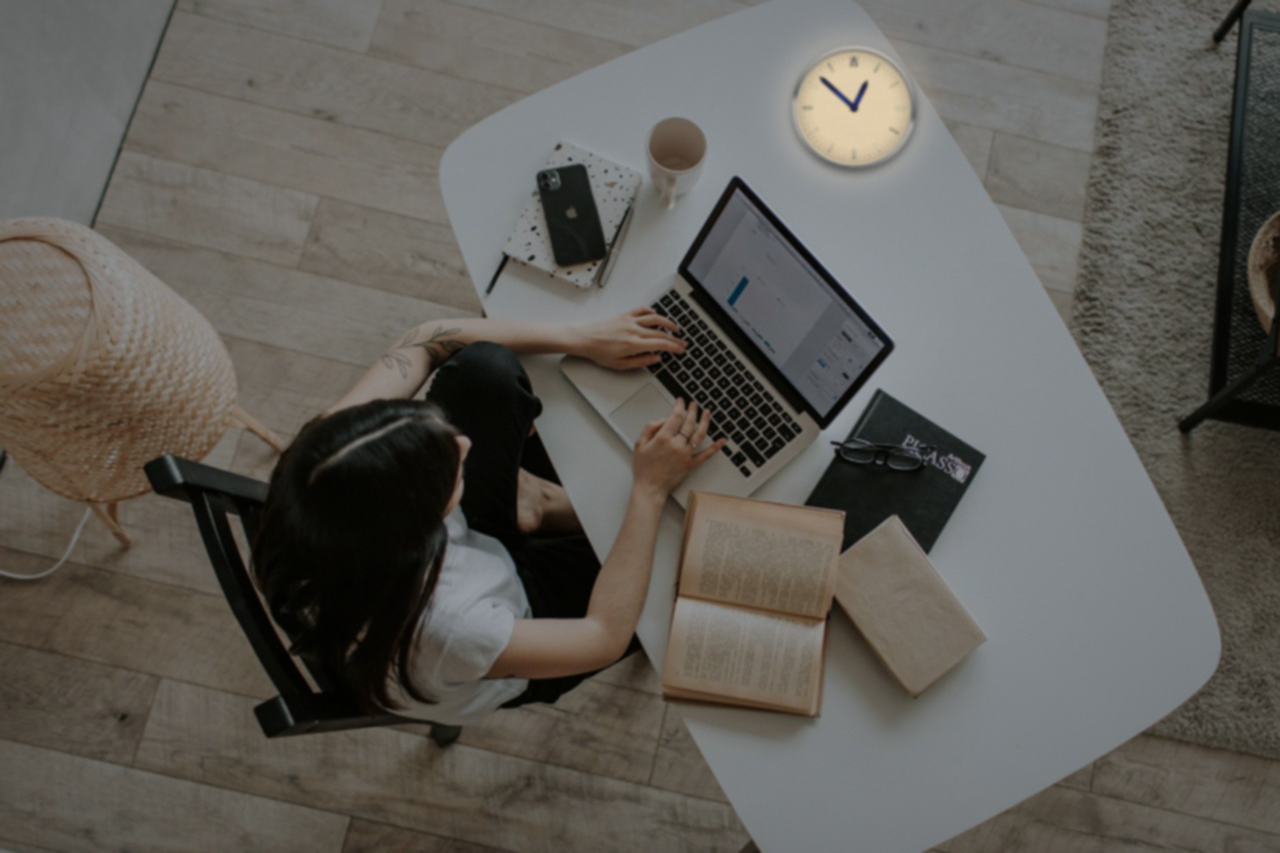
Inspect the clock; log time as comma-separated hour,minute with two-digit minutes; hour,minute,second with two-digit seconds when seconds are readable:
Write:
12,52
